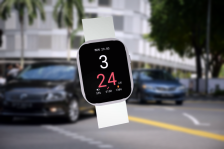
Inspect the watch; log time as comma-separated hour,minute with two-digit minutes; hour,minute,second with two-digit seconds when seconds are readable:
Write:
3,24
